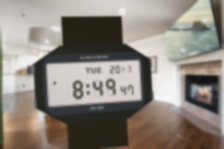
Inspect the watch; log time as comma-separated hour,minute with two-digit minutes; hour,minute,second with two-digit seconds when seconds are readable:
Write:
8,49,47
